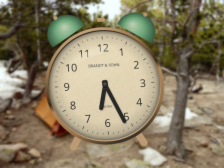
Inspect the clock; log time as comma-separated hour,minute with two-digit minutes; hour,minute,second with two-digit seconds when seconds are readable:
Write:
6,26
